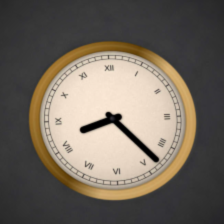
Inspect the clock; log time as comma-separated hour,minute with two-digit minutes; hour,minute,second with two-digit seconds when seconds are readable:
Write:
8,23
